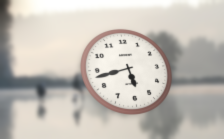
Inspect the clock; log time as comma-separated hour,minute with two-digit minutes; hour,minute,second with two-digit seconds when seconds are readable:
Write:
5,43
